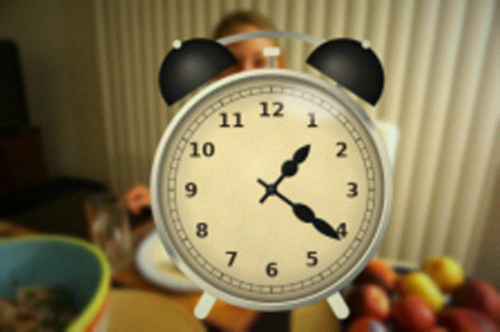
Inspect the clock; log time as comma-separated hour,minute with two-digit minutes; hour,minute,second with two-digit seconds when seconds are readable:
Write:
1,21
